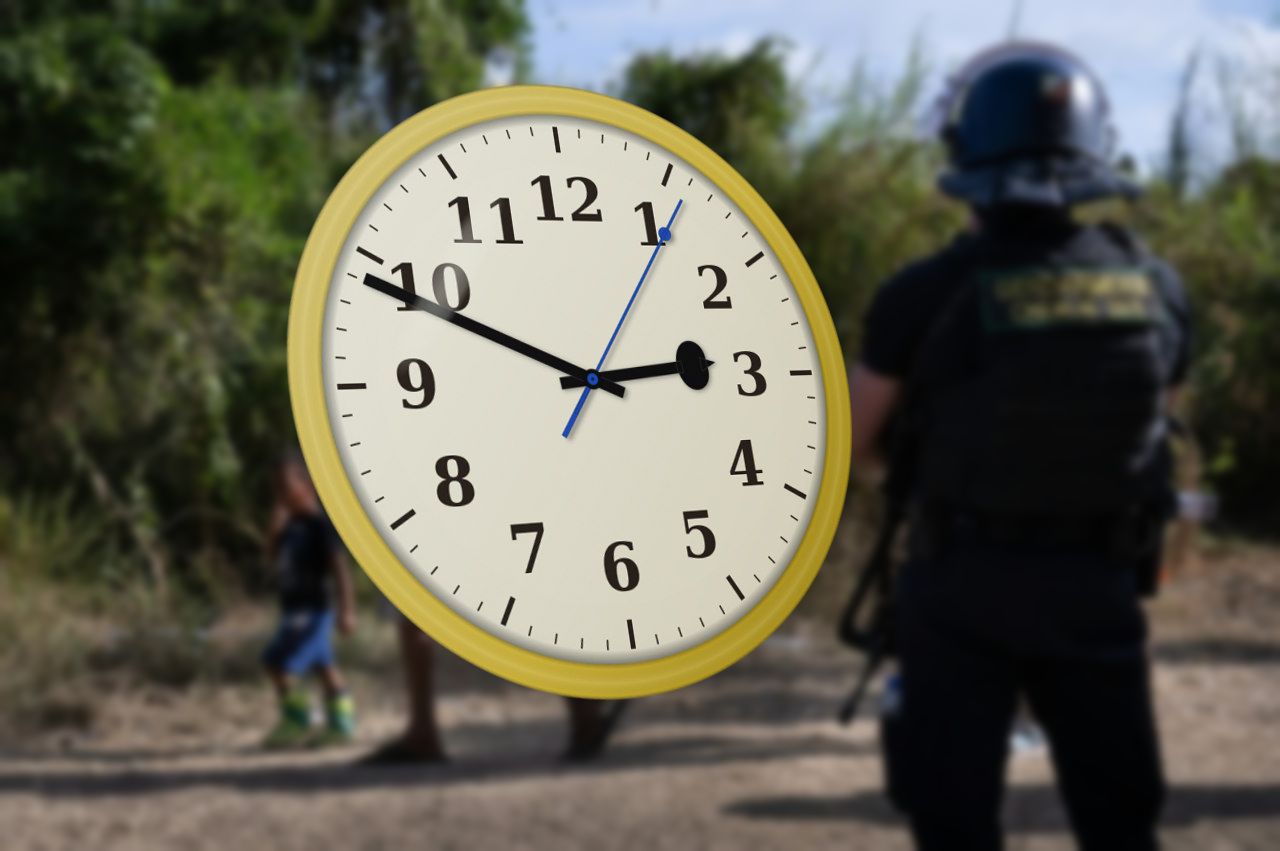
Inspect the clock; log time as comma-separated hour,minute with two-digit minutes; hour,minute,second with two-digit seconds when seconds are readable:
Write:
2,49,06
